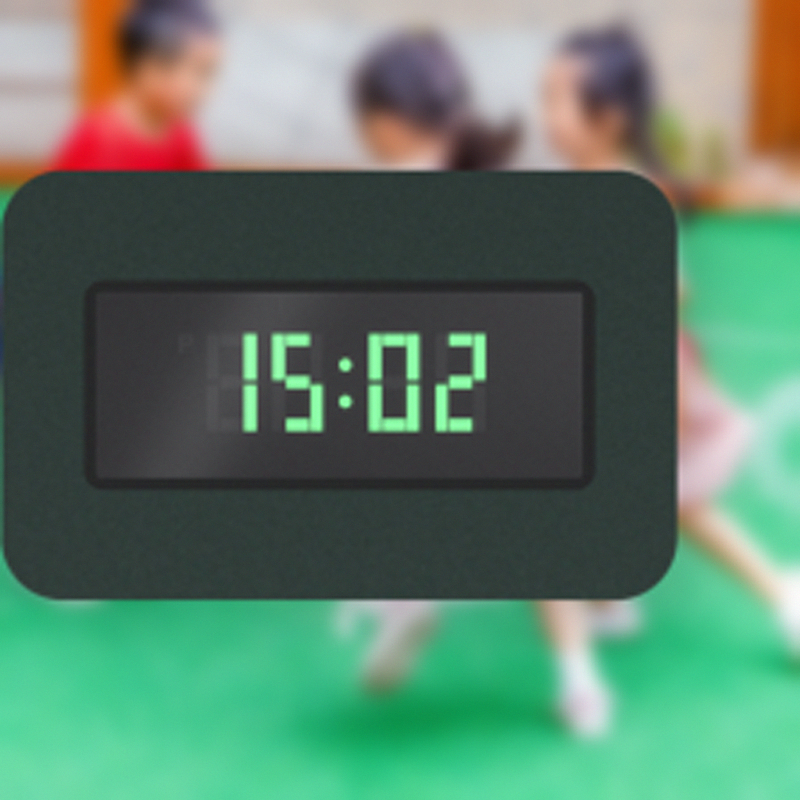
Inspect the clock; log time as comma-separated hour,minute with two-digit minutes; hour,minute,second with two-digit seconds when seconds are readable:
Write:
15,02
